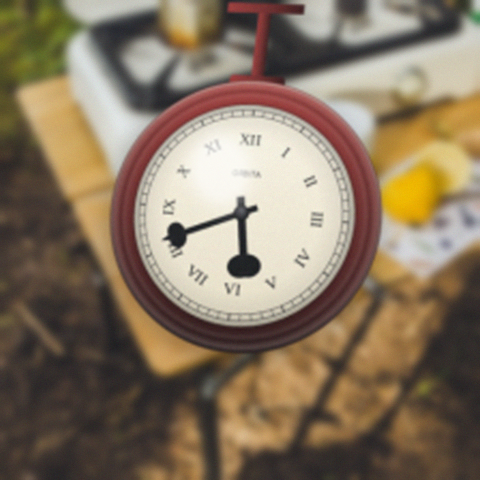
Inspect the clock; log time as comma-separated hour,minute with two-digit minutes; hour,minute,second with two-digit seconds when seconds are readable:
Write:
5,41
